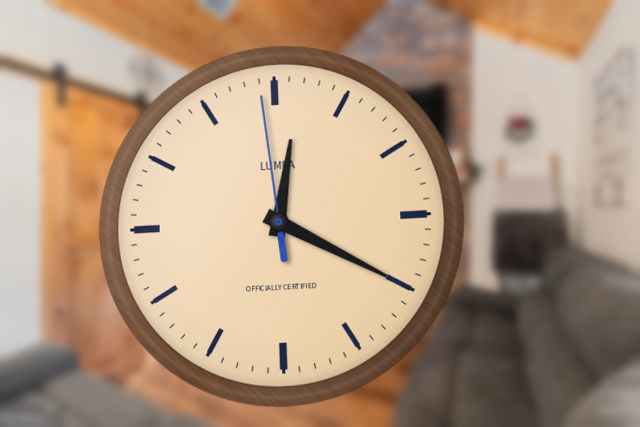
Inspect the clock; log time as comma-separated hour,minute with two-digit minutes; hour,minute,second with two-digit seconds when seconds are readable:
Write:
12,19,59
